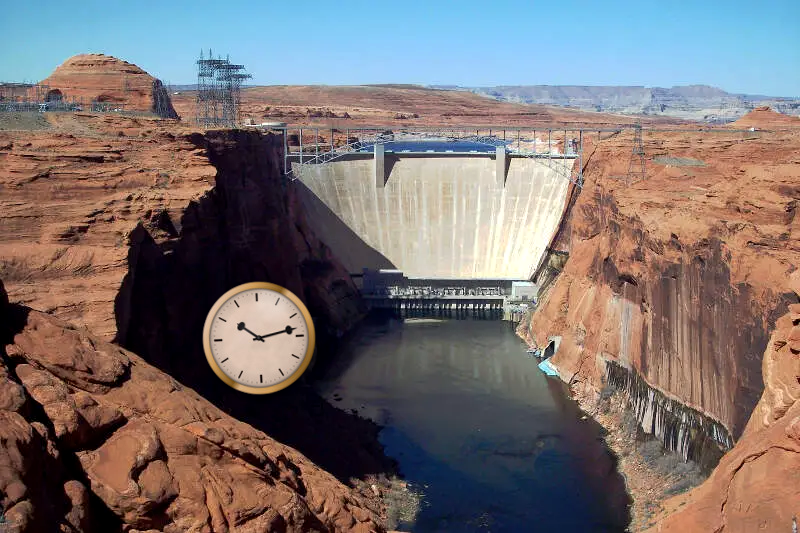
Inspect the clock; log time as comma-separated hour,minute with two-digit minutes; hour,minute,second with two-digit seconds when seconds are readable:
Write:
10,13
